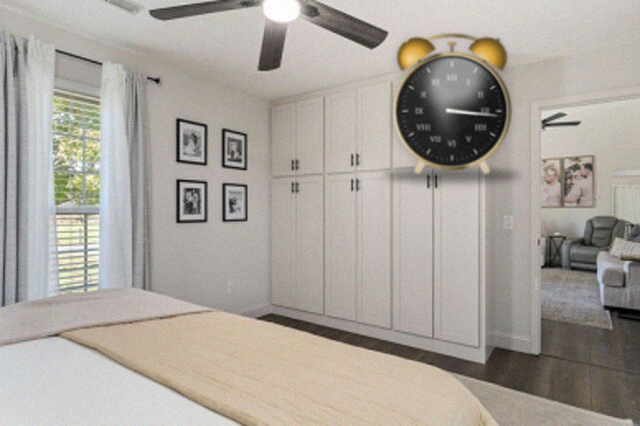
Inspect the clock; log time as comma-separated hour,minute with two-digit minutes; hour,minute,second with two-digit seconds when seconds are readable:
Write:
3,16
